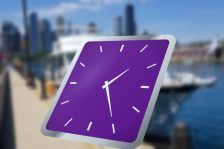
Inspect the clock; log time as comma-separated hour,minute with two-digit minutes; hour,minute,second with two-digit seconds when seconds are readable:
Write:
1,25
